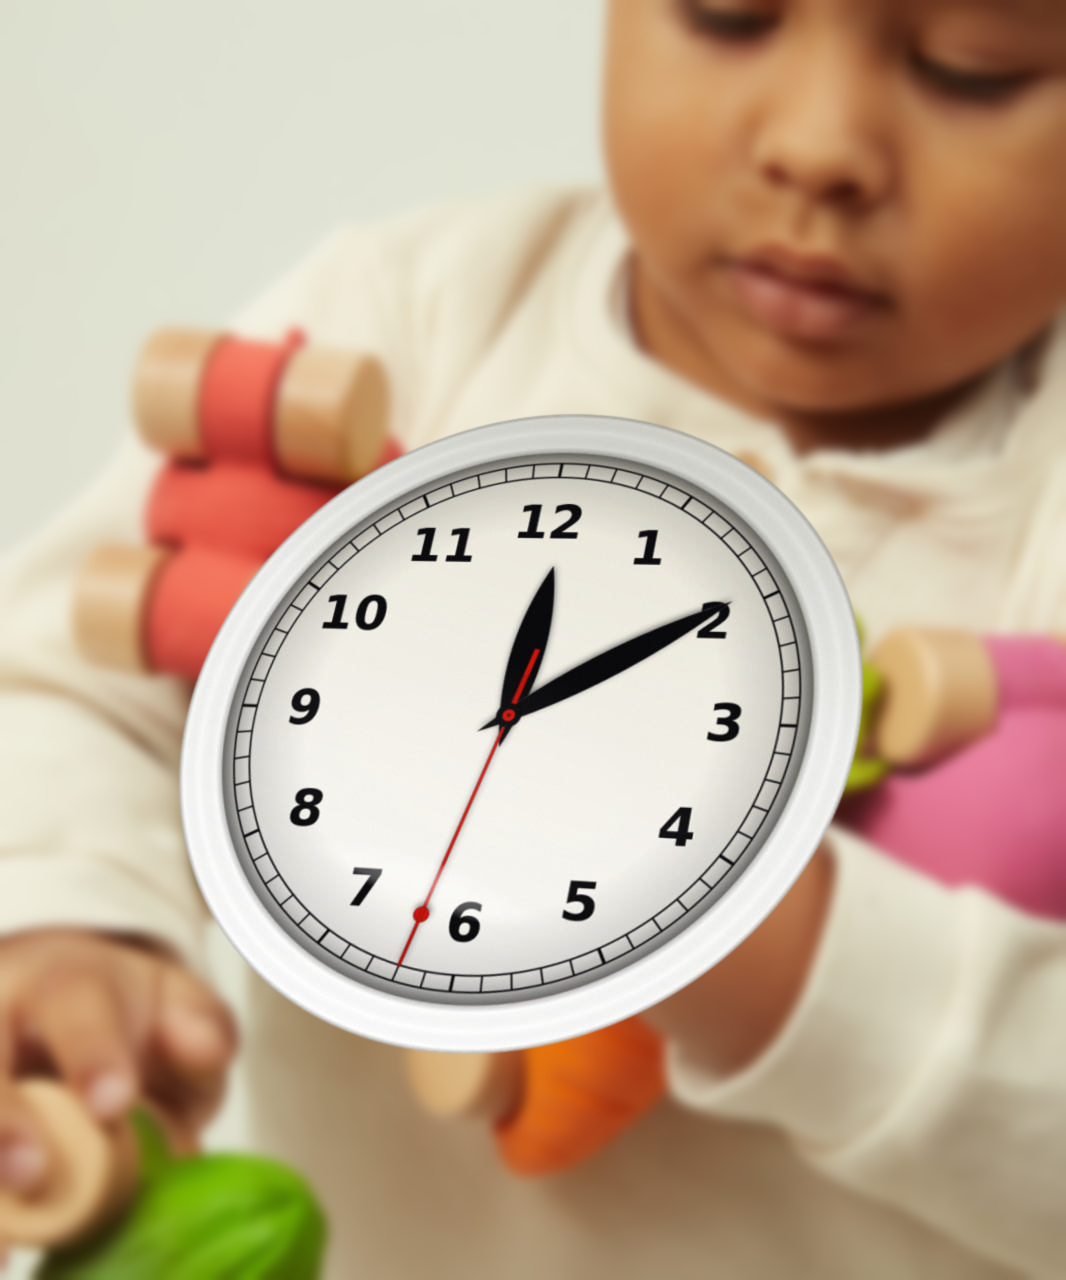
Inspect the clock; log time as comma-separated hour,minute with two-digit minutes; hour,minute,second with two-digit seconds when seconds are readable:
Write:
12,09,32
